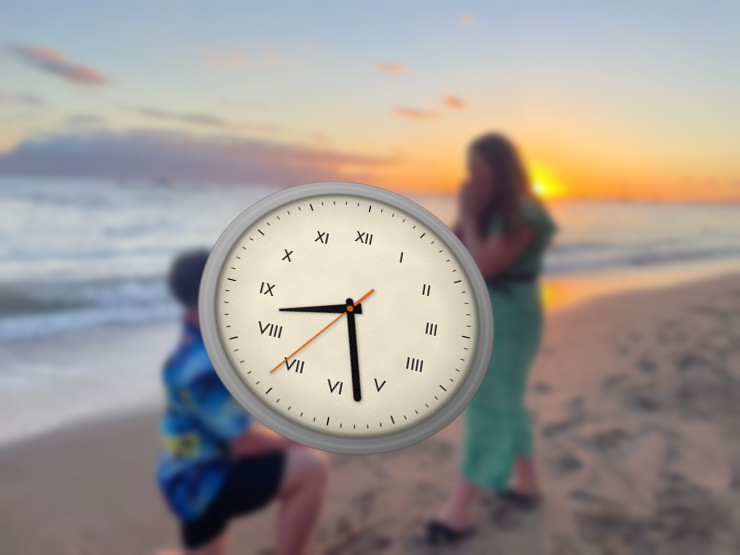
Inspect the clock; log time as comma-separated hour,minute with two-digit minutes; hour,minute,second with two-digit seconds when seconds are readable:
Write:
8,27,36
